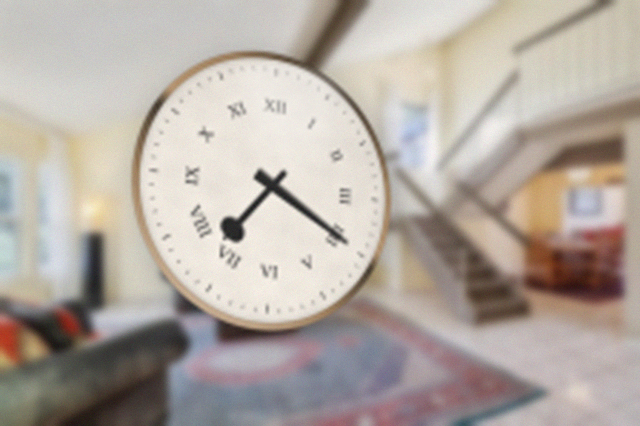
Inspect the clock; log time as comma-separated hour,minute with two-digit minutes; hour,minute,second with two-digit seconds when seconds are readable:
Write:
7,20
